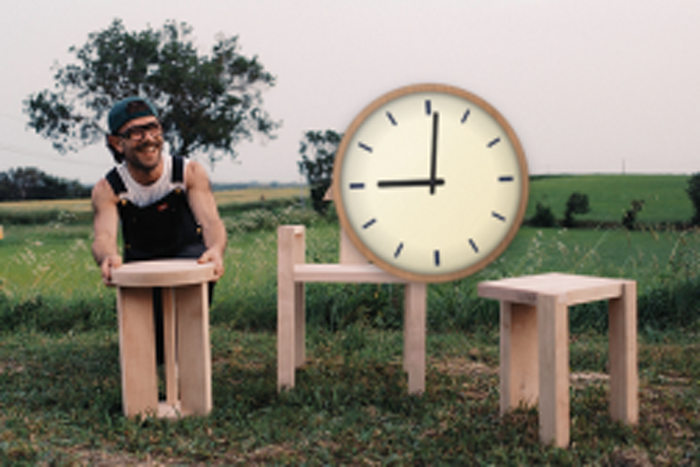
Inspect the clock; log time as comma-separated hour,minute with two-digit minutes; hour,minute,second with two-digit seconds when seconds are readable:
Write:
9,01
